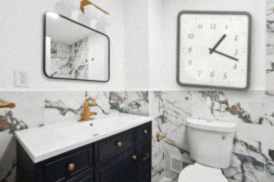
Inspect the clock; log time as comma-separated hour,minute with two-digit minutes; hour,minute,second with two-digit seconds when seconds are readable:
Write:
1,18
